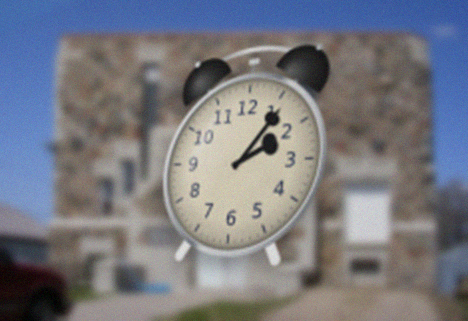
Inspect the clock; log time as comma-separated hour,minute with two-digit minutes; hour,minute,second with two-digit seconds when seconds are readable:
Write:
2,06
